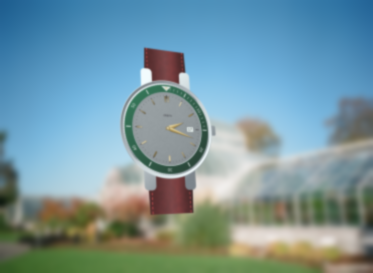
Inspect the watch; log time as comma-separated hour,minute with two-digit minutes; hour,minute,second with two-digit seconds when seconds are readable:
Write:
2,18
